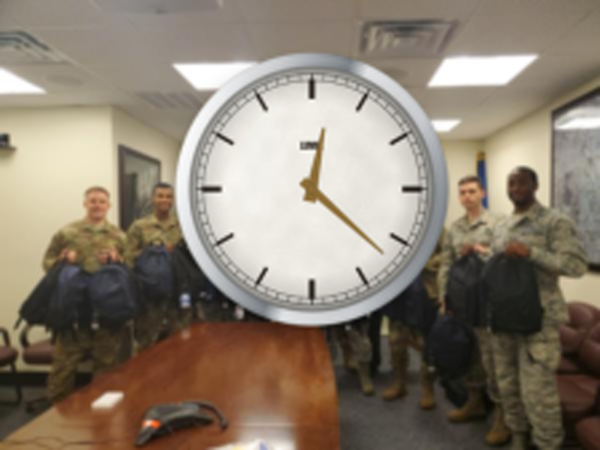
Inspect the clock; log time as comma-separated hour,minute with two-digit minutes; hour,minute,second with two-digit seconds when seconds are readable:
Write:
12,22
